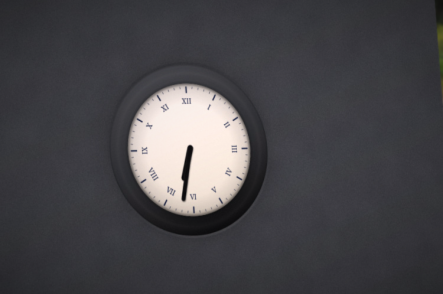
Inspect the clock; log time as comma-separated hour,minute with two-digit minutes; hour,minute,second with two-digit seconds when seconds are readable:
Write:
6,32
